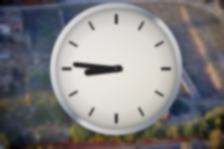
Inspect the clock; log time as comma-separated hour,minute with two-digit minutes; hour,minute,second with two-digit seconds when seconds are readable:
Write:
8,46
